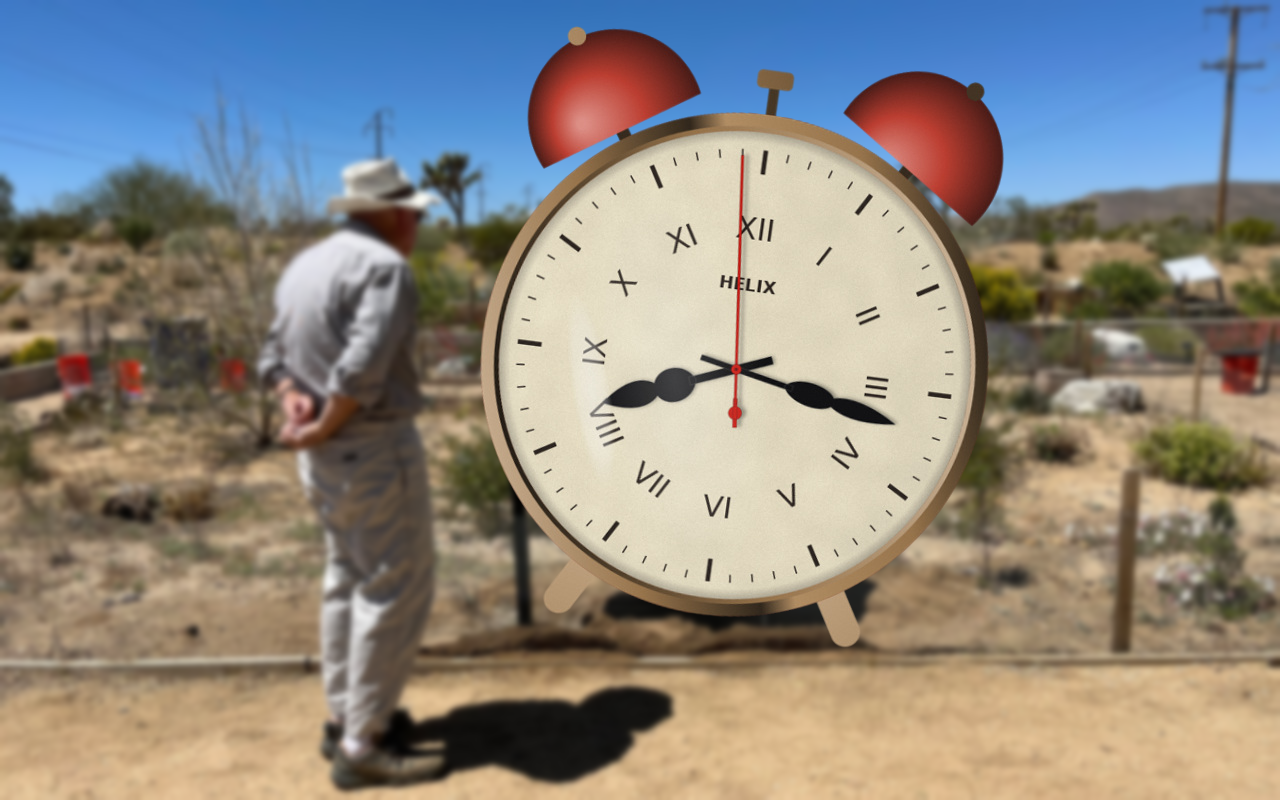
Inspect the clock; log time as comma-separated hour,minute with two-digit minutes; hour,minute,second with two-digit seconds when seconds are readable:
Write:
8,16,59
